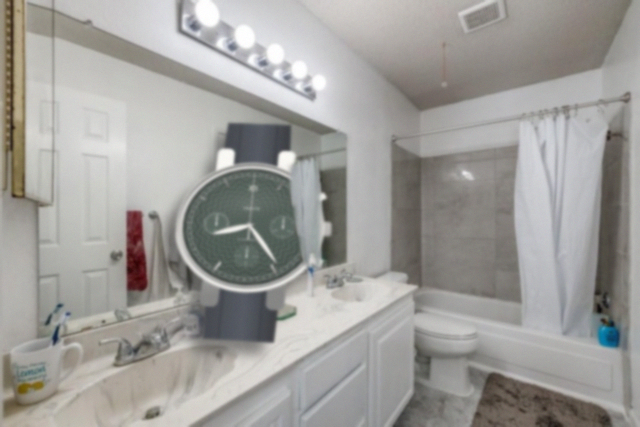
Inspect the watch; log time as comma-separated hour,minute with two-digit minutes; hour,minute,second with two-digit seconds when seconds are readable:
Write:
8,24
